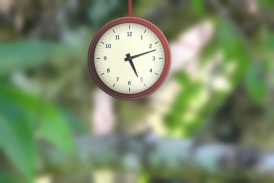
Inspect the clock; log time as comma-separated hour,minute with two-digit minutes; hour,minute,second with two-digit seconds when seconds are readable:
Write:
5,12
